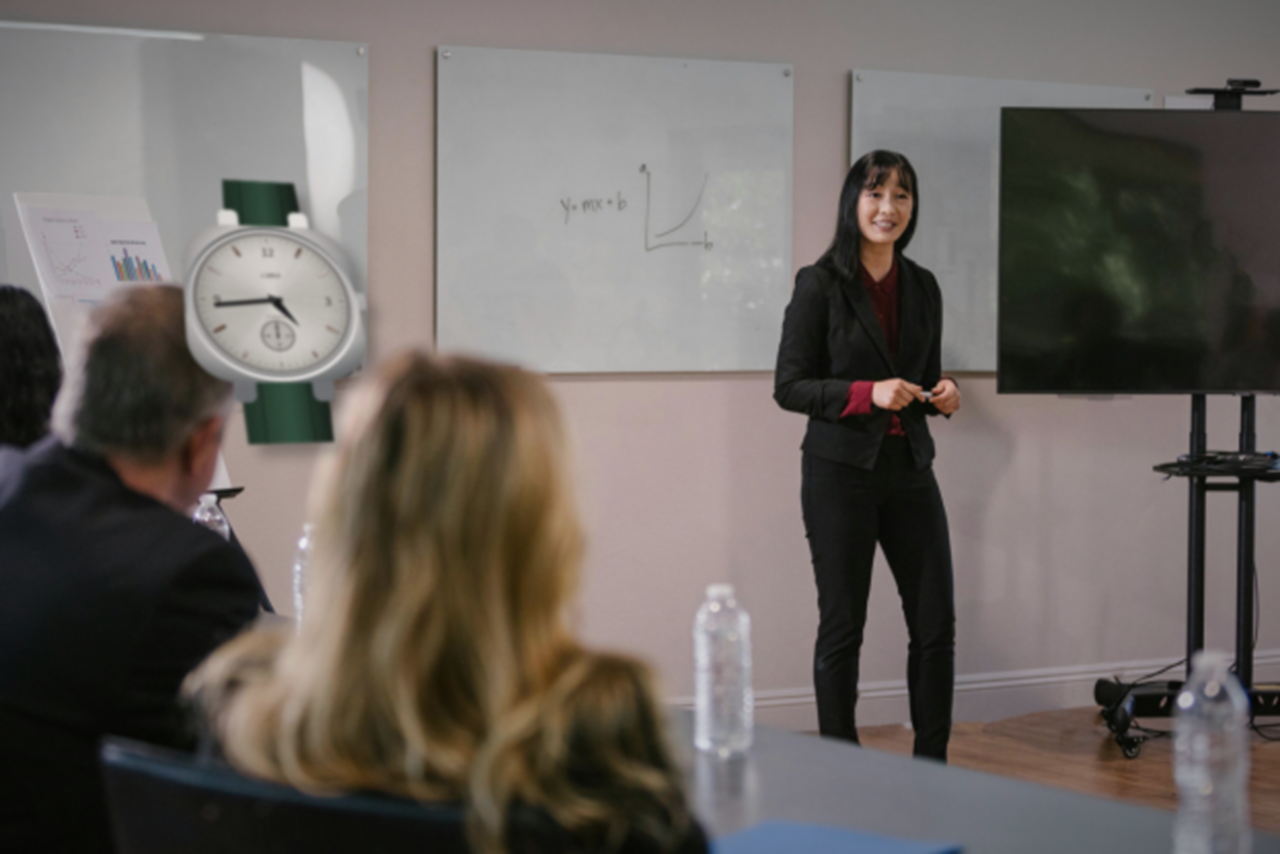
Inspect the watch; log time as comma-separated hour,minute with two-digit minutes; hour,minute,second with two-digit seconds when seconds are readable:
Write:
4,44
